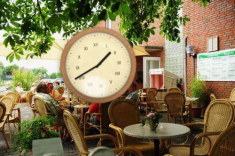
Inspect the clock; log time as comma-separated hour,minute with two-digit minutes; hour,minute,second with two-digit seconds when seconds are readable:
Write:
1,41
